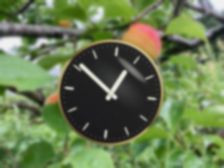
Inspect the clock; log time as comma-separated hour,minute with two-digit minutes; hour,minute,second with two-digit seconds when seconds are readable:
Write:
12,51
